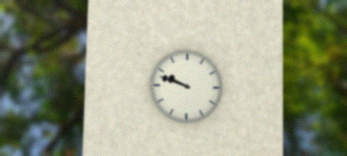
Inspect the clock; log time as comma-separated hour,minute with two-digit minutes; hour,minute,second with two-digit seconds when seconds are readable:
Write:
9,48
